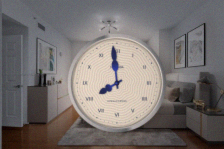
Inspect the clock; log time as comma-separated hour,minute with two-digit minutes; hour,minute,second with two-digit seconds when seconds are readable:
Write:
7,59
